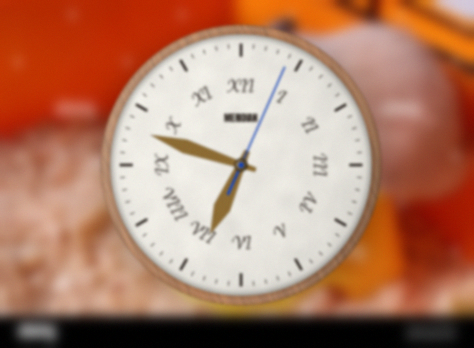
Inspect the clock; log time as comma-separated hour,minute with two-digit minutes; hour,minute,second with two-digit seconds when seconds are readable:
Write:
6,48,04
